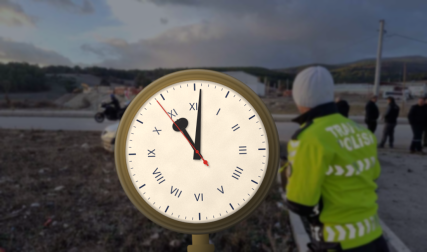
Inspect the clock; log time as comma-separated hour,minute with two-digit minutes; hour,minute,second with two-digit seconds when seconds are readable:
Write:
11,00,54
